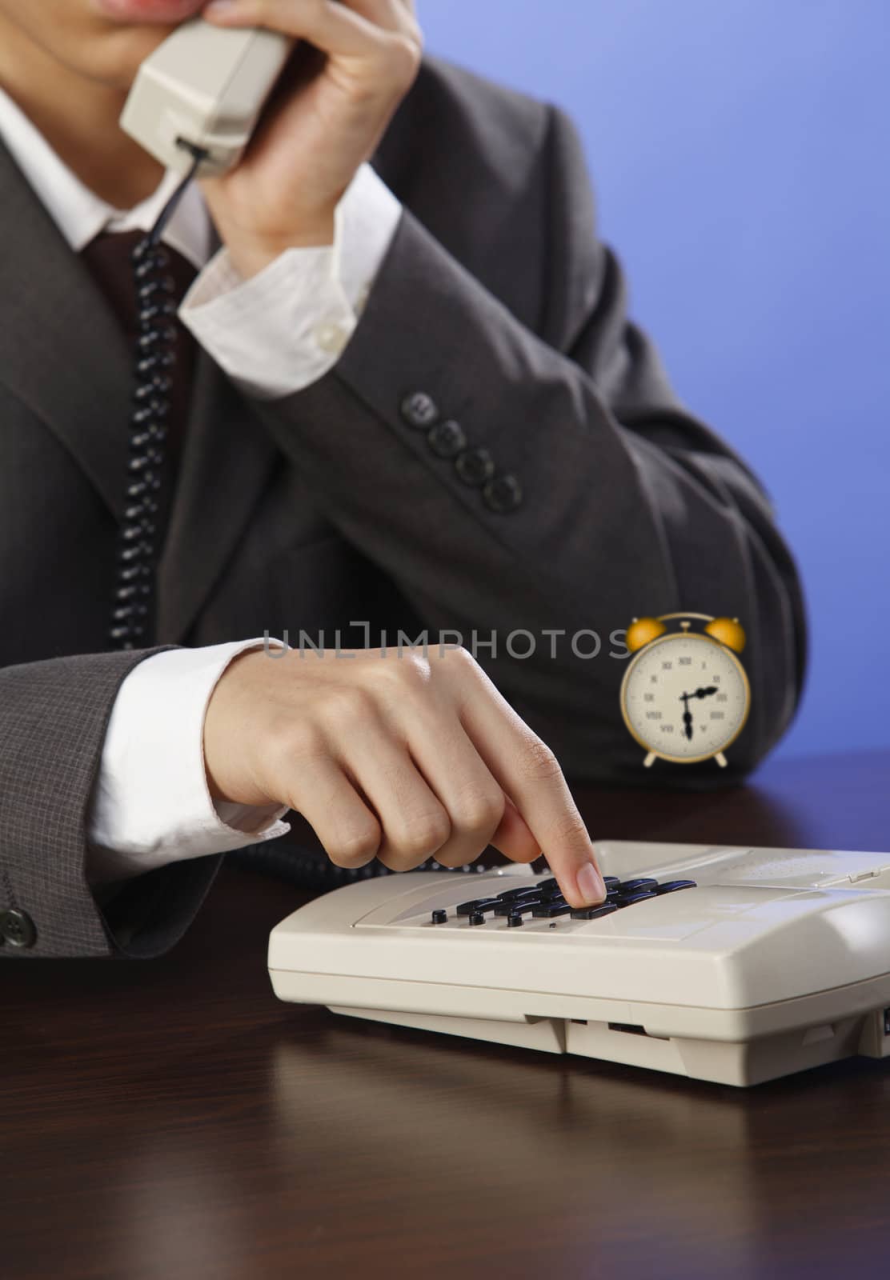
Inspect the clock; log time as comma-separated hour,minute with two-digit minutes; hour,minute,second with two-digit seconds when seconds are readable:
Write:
2,29
